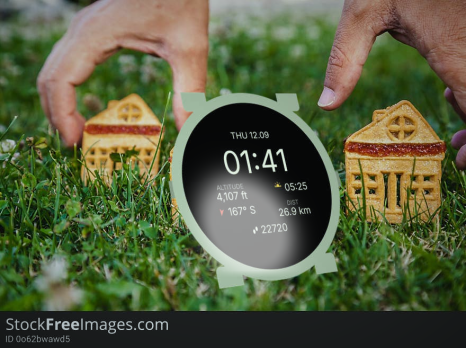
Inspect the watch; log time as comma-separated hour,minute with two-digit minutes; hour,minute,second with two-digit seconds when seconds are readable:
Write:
1,41
